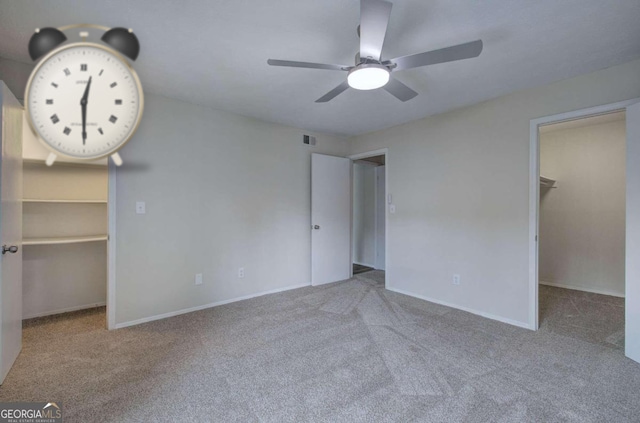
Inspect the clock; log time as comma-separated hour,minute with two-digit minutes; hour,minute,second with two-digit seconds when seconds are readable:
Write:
12,30
